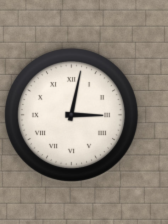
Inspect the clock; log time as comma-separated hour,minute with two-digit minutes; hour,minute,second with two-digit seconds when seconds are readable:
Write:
3,02
